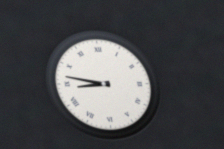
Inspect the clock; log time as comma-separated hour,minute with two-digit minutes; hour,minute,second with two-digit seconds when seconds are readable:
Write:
8,47
